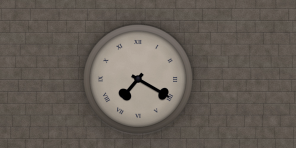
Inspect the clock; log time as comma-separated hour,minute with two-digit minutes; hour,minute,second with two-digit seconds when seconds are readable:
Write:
7,20
